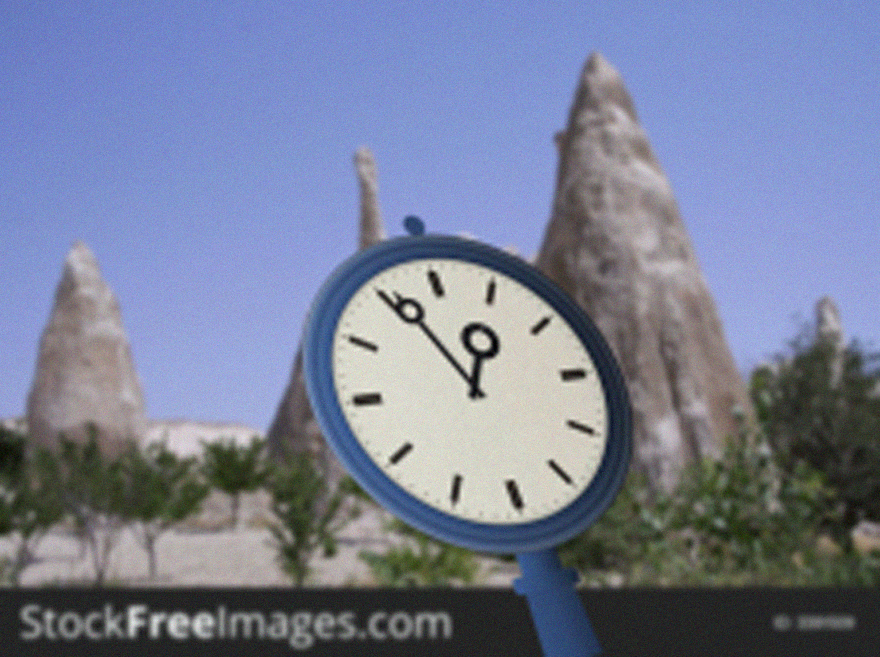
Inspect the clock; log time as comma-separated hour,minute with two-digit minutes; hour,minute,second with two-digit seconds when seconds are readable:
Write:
12,56
